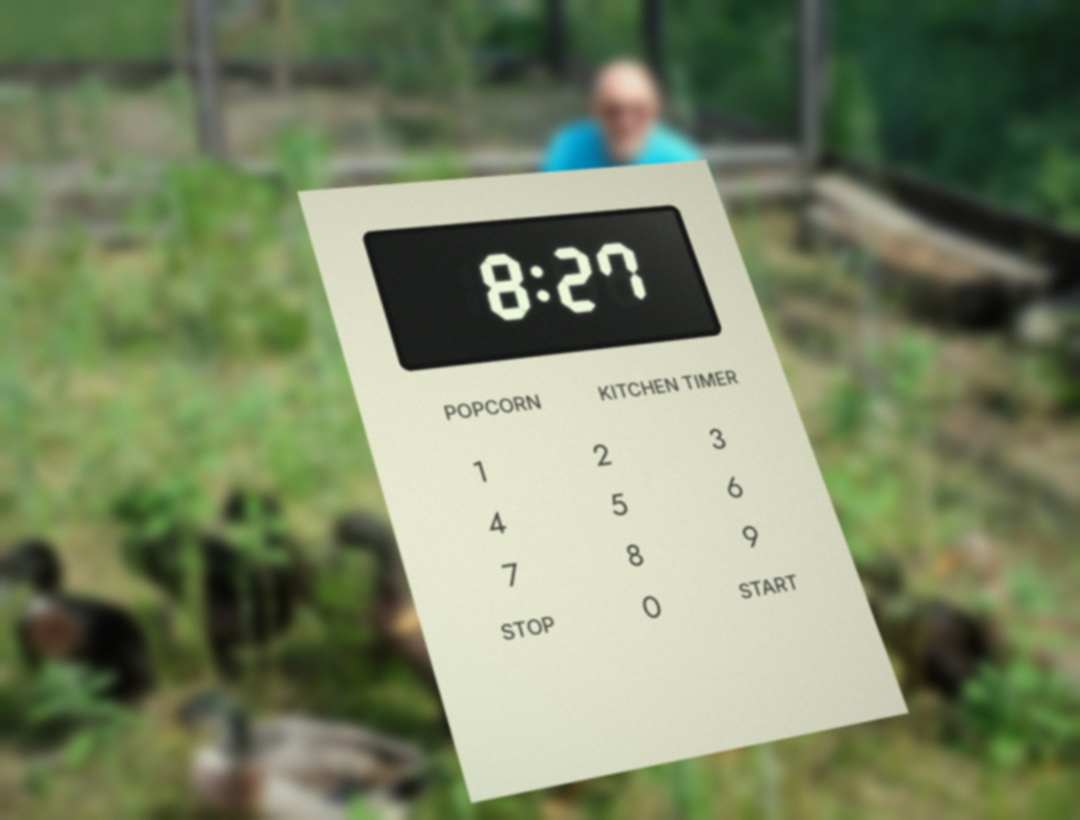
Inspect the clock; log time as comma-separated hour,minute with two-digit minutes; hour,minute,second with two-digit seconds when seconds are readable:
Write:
8,27
